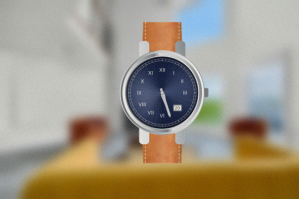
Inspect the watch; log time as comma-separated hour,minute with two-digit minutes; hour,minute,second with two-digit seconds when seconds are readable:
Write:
5,27
